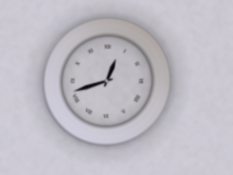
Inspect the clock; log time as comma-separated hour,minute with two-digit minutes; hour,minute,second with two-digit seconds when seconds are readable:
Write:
12,42
